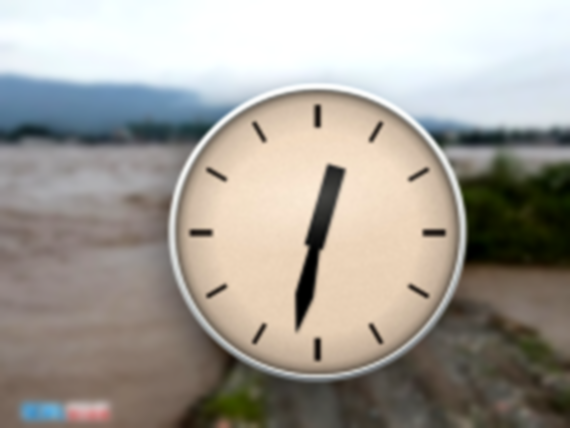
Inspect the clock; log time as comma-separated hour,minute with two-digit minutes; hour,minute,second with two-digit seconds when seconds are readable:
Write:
12,32
